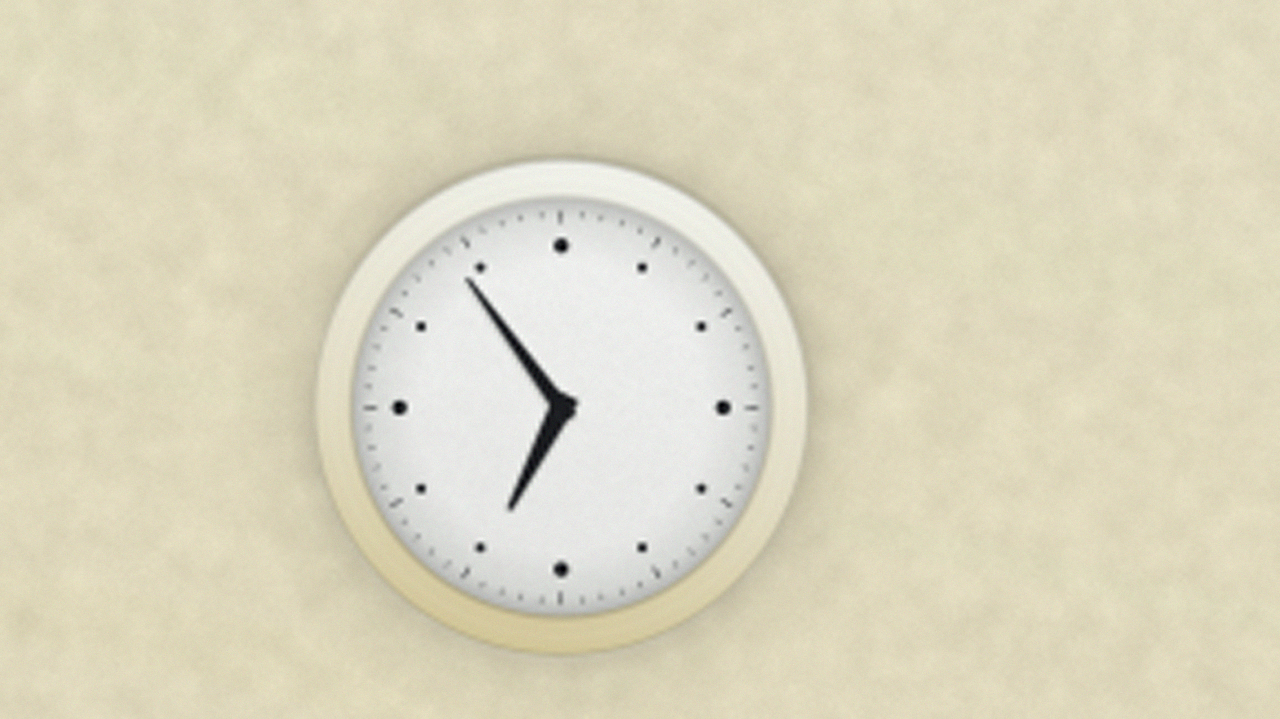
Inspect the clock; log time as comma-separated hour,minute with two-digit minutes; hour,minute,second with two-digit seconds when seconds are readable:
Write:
6,54
